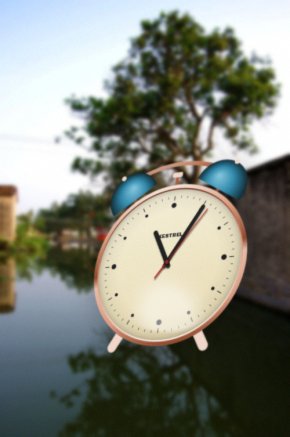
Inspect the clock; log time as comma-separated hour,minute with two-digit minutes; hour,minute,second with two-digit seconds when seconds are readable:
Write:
11,05,06
